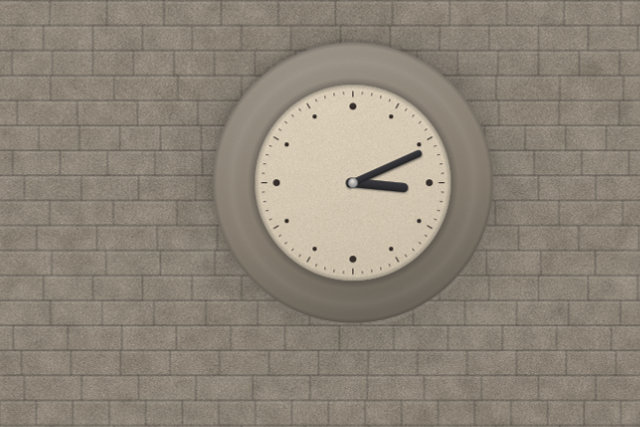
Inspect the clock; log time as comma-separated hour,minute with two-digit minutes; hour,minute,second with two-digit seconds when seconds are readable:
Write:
3,11
